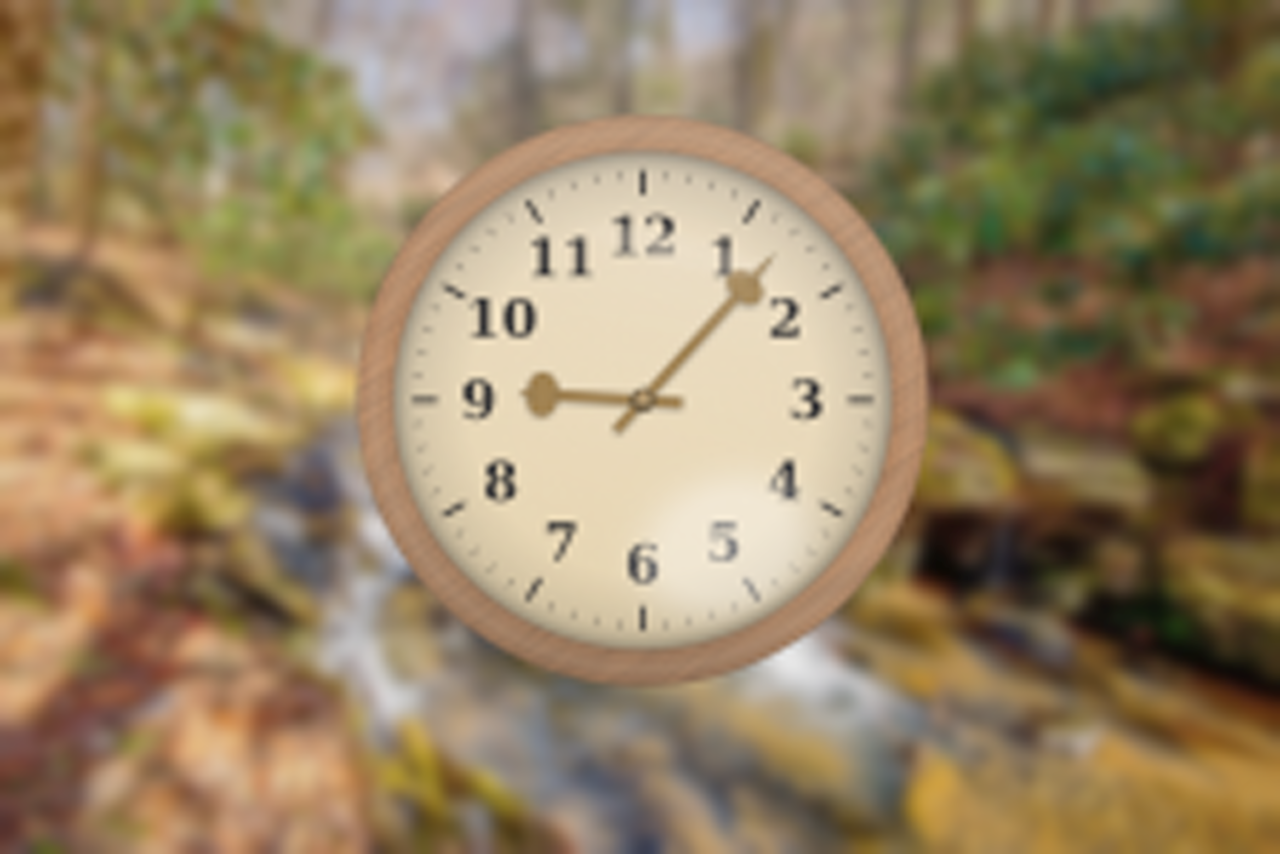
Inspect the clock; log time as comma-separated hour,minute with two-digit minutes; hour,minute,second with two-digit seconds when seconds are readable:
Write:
9,07
